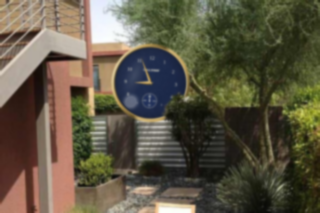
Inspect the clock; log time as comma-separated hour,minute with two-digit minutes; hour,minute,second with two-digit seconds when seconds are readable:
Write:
8,56
